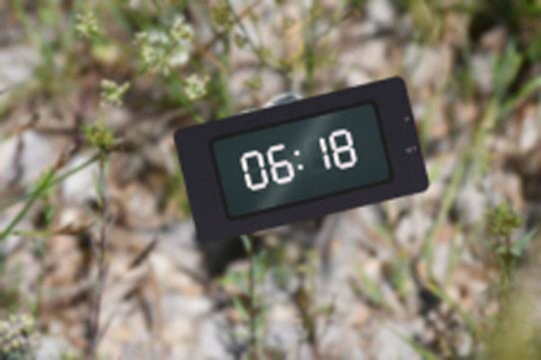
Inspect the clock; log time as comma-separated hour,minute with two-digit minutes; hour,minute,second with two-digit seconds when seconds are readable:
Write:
6,18
